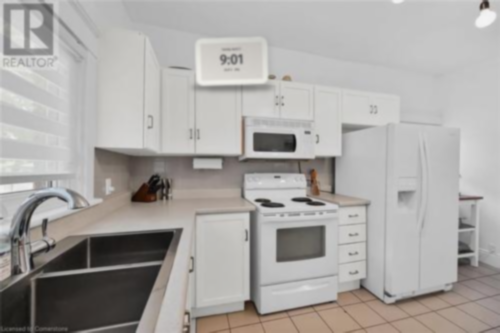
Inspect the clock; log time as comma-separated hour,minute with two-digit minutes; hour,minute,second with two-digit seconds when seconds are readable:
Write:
9,01
